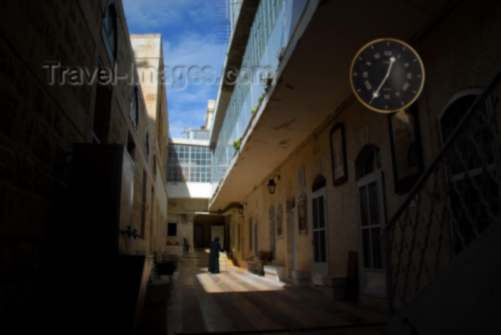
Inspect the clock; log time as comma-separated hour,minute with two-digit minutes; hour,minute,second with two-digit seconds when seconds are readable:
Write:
12,35
